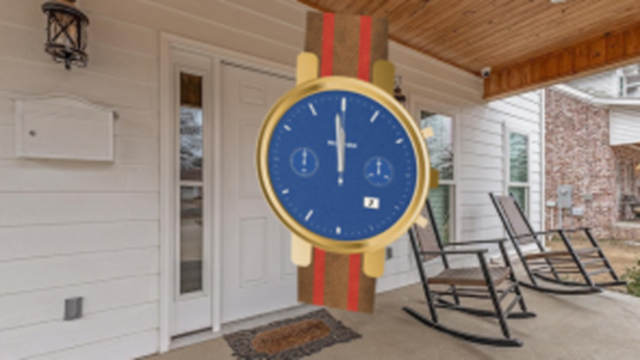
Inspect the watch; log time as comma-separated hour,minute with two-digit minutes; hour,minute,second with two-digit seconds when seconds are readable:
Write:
11,59
